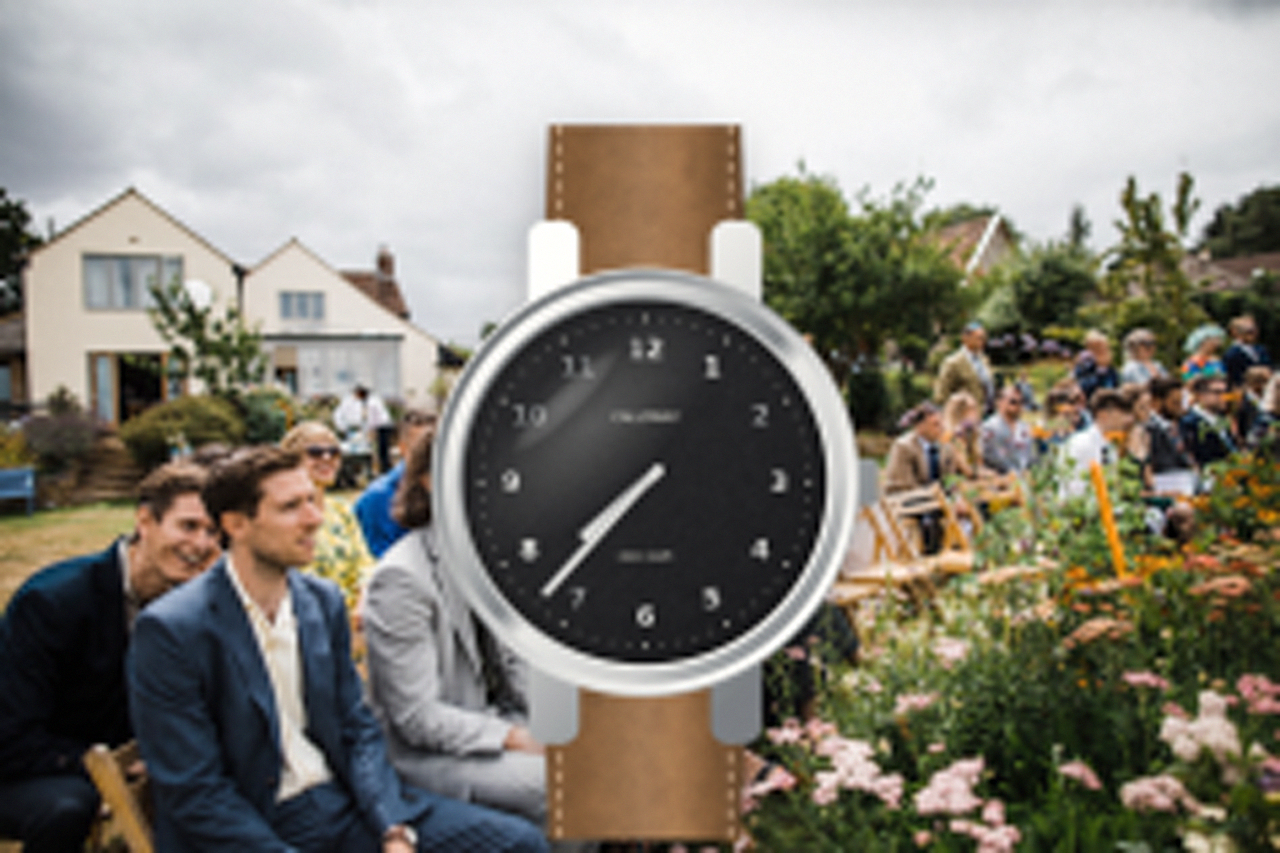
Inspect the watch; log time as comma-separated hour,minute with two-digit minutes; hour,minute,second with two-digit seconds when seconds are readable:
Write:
7,37
